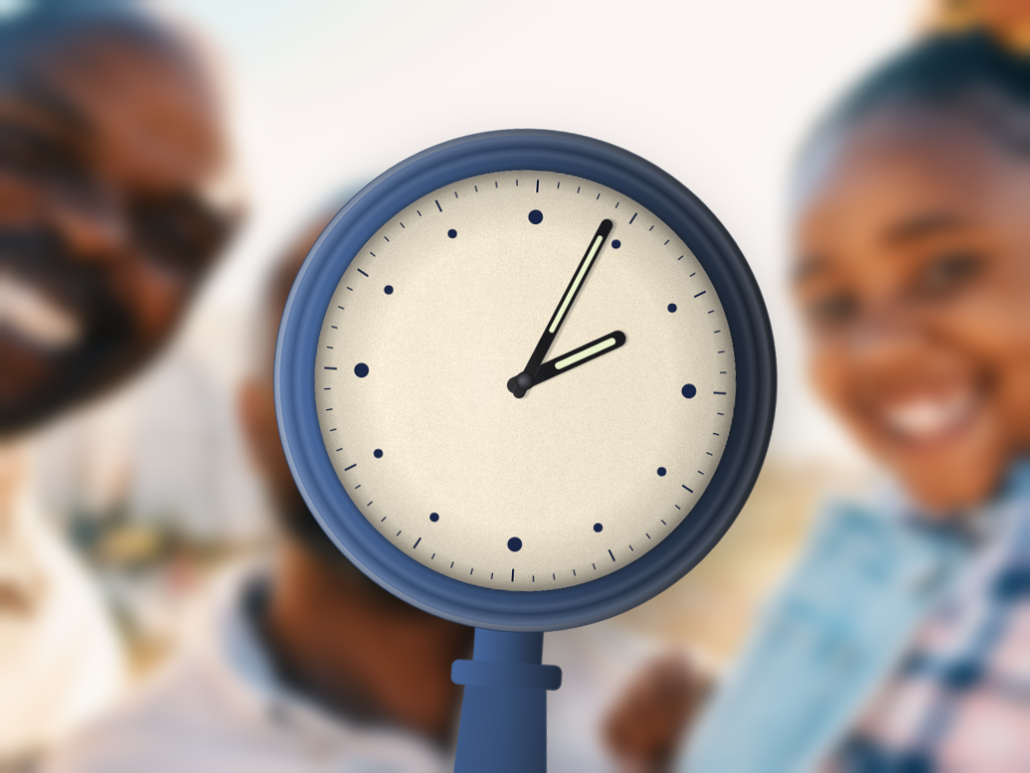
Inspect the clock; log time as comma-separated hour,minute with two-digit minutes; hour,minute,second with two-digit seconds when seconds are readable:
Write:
2,04
